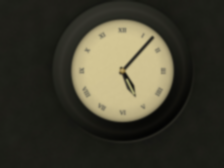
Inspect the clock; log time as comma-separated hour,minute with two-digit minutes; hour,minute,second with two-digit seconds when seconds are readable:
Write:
5,07
